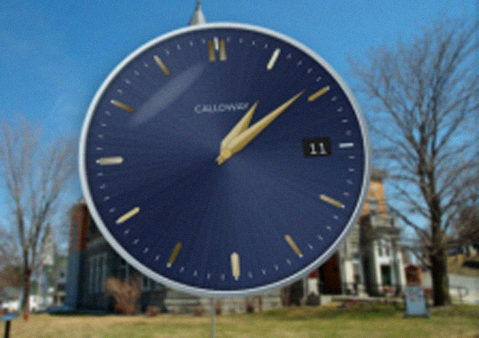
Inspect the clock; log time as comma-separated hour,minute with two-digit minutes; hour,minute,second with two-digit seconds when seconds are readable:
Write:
1,09
